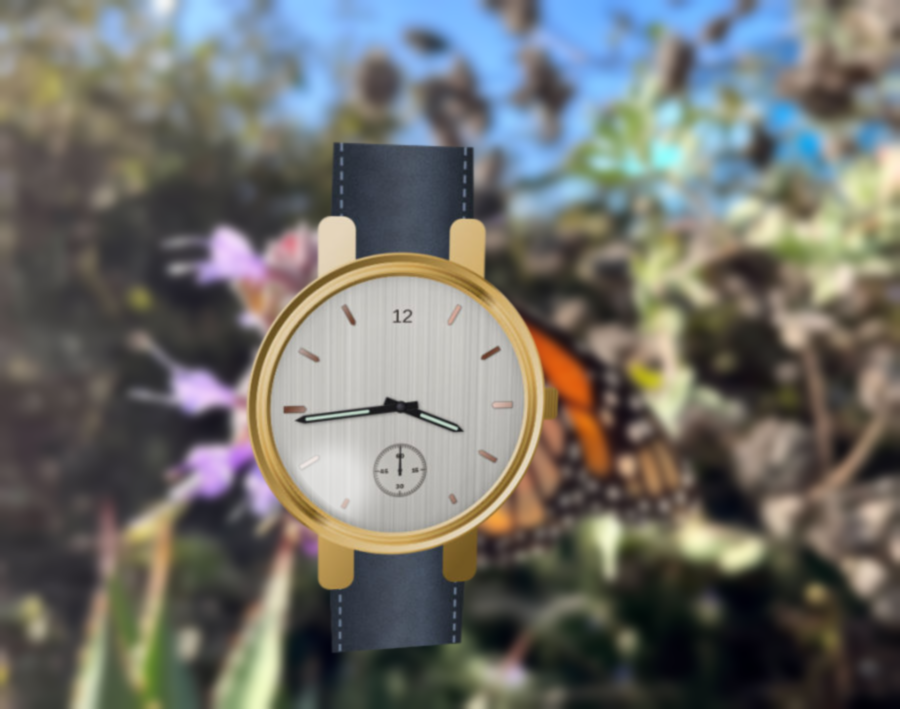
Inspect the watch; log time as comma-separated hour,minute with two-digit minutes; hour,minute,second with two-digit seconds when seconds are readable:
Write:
3,44
